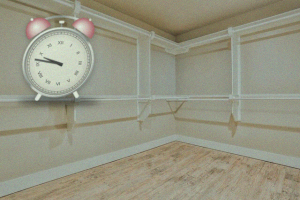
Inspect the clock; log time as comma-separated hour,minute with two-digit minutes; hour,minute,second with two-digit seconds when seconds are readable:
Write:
9,47
